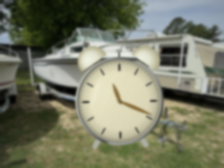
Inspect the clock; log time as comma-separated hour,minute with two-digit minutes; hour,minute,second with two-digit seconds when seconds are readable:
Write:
11,19
